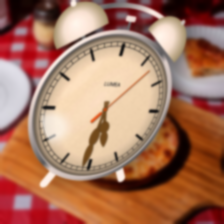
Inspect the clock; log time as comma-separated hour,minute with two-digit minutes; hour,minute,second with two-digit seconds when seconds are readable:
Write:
5,31,07
